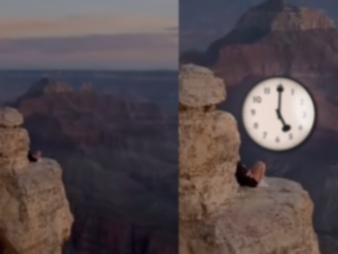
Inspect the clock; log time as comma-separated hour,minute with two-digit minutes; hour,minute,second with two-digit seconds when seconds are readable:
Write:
5,00
